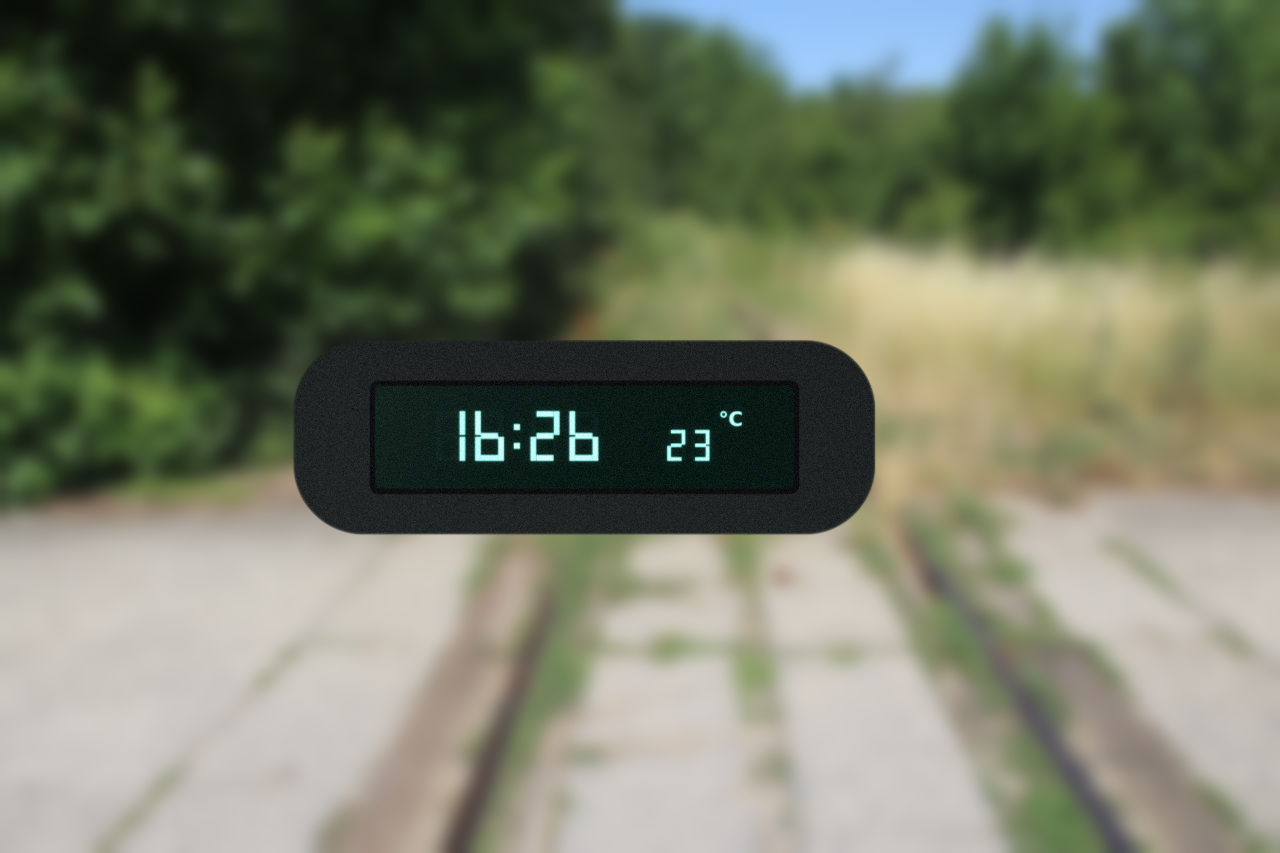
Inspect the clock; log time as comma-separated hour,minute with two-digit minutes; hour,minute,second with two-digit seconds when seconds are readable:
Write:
16,26
